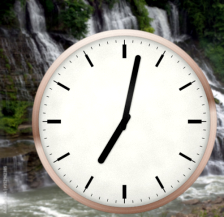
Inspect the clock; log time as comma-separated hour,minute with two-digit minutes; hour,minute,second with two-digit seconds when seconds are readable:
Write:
7,02
